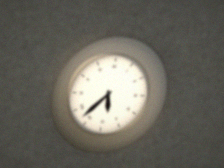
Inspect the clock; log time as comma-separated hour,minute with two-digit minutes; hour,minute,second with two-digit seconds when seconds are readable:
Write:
5,37
